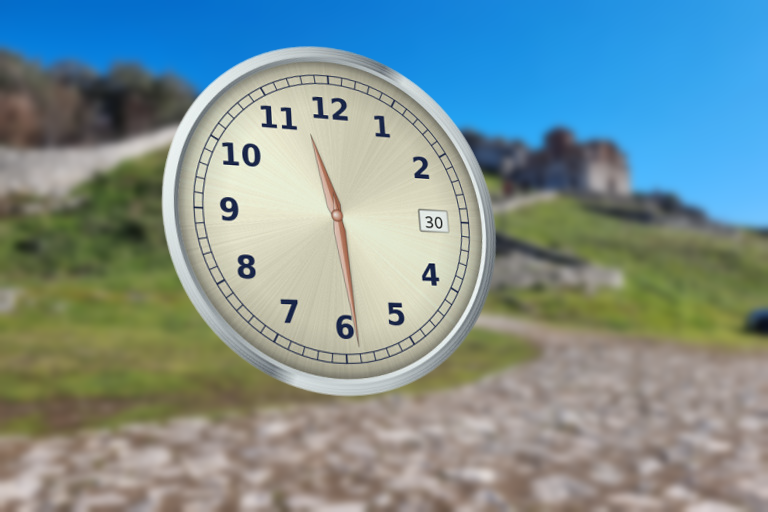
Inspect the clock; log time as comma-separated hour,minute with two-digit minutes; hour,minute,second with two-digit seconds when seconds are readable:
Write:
11,29
